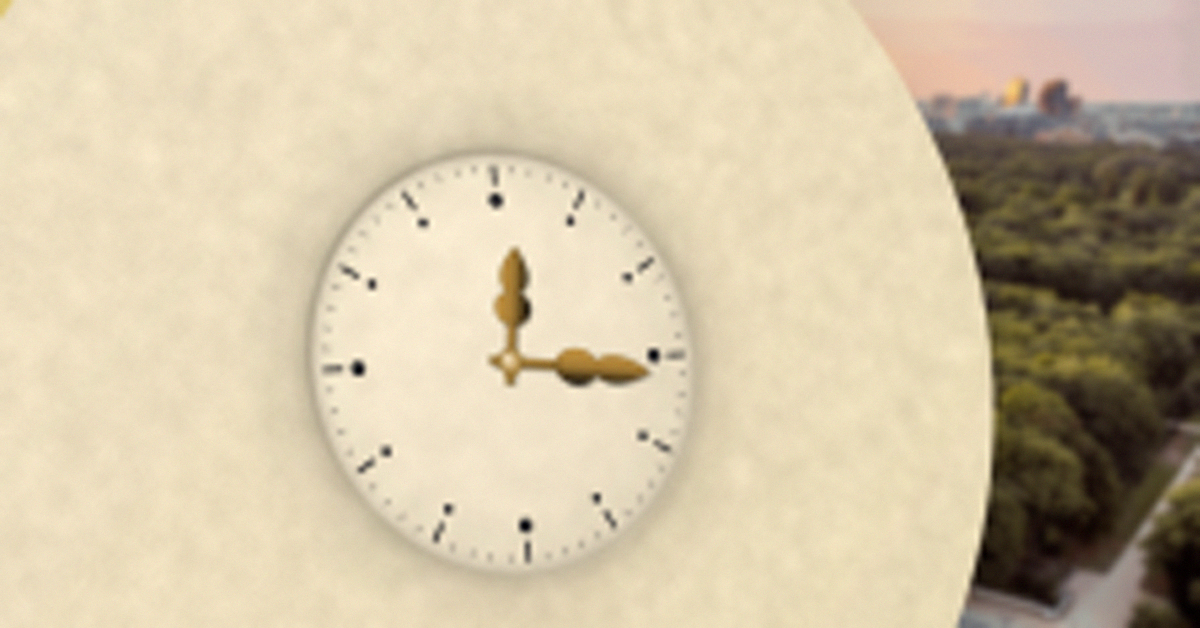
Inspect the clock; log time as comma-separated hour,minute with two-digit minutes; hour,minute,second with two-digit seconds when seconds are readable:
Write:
12,16
